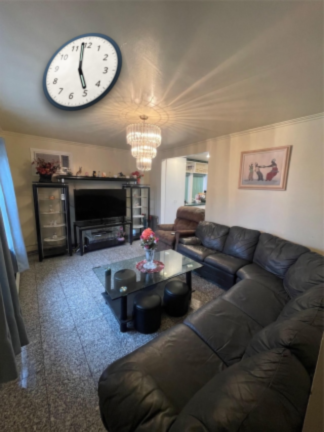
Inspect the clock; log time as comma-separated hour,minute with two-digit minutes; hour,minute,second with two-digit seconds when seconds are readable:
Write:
4,58
